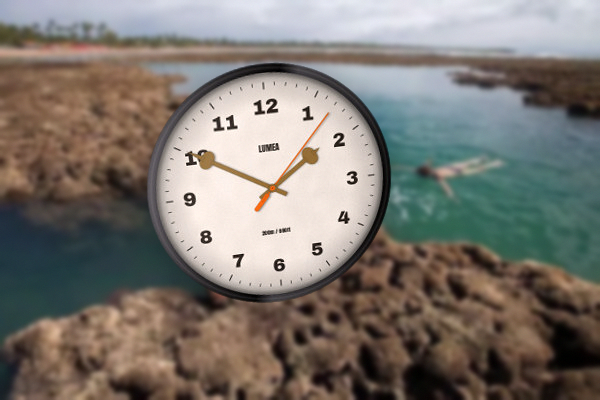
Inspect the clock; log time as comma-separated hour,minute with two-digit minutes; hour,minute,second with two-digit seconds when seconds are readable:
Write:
1,50,07
